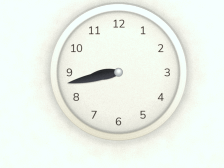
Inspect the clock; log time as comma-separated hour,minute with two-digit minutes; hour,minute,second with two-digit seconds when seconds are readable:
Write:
8,43
